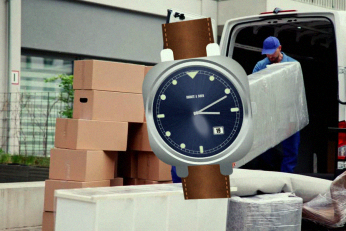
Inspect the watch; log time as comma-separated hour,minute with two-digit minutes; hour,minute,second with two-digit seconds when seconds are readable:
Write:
3,11
